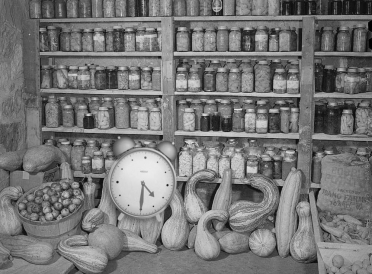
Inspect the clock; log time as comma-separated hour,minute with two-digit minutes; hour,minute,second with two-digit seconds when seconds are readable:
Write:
4,30
